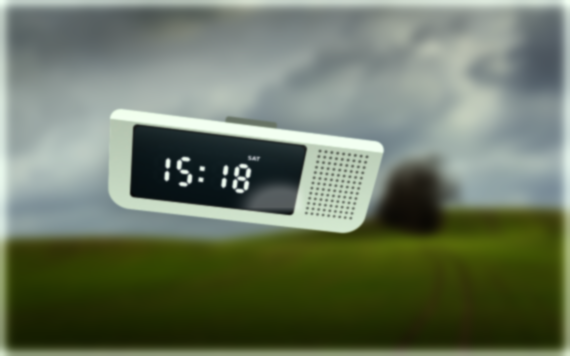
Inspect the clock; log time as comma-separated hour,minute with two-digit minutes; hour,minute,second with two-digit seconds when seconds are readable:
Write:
15,18
